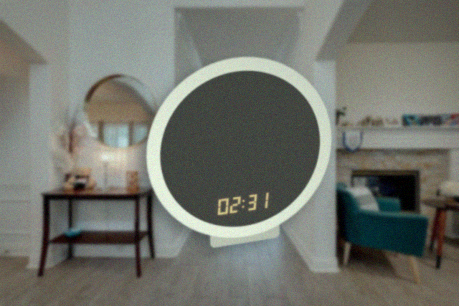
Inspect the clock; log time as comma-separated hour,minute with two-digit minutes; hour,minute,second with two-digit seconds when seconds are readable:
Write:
2,31
